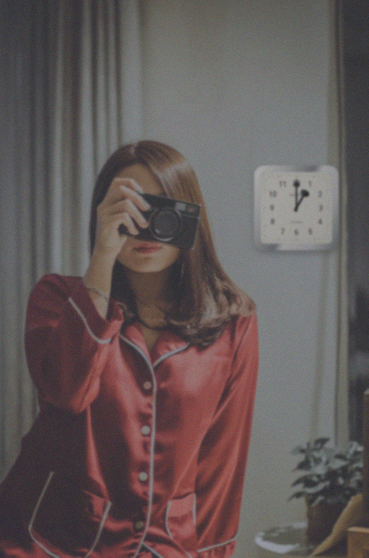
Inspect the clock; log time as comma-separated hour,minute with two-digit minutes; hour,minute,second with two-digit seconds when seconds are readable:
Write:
1,00
